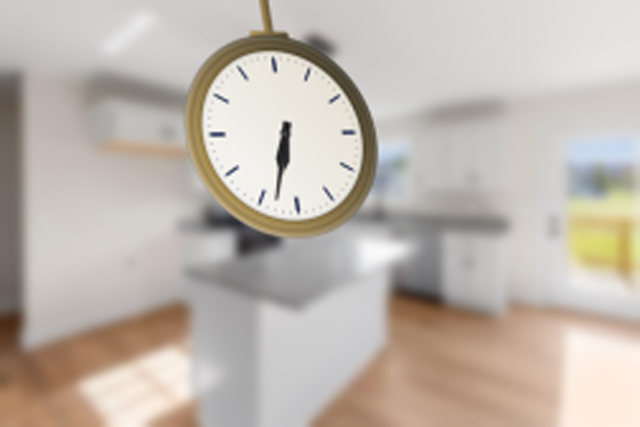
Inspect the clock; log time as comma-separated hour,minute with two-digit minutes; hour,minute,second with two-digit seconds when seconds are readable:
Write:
6,33
